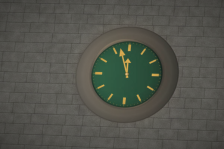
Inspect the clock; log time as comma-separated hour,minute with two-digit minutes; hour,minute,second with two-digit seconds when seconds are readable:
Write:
11,57
